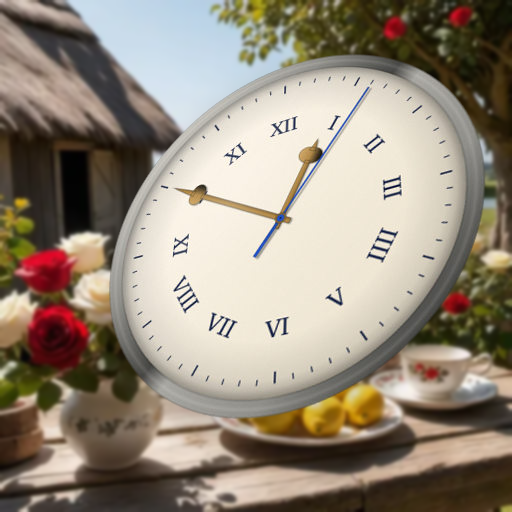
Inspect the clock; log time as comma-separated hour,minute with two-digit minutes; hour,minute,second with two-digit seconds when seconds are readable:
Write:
12,50,06
